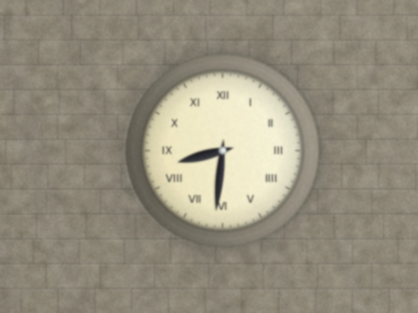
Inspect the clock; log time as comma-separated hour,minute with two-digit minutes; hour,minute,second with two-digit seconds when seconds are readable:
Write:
8,31
